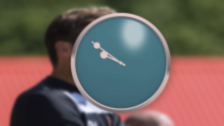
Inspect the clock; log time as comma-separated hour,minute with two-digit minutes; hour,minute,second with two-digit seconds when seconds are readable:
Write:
9,51
